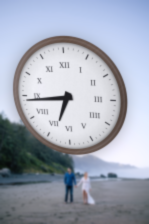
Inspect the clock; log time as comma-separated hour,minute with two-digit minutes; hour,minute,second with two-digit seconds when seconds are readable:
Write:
6,44
